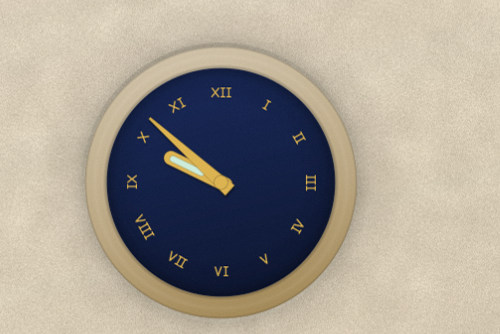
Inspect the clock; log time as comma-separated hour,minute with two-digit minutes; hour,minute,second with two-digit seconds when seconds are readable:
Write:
9,52
